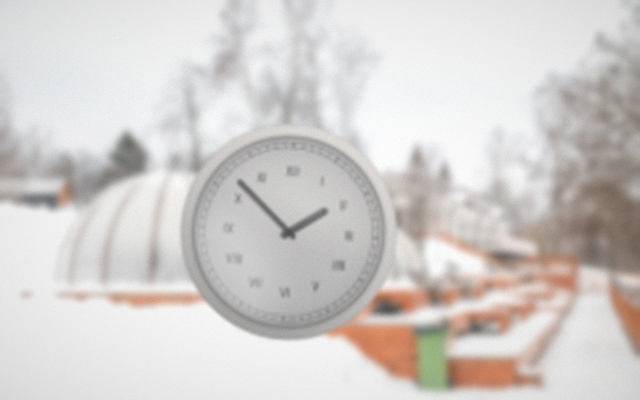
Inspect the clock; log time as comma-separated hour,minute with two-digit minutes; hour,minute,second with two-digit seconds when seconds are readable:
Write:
1,52
